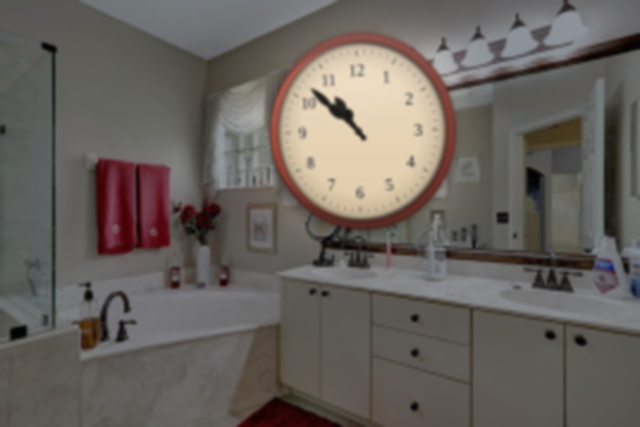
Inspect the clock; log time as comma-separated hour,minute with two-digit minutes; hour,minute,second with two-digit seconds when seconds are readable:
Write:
10,52
